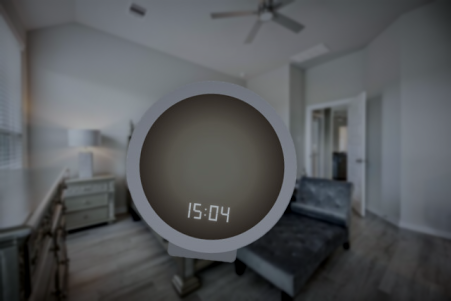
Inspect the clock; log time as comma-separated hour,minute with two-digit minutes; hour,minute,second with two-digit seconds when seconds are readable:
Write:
15,04
